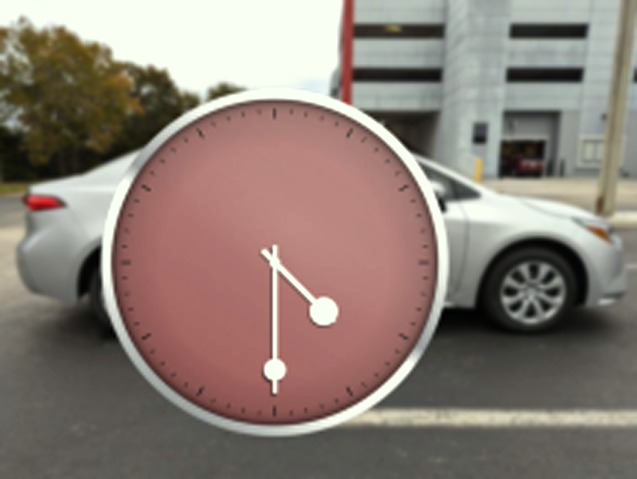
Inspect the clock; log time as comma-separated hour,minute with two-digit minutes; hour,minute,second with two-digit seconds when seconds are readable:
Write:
4,30
